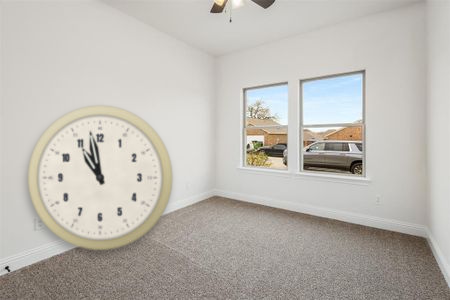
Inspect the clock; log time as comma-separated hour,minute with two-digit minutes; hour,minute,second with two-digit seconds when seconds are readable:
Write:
10,58
